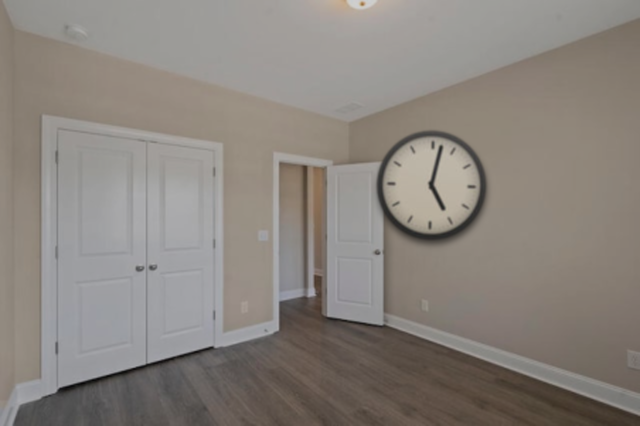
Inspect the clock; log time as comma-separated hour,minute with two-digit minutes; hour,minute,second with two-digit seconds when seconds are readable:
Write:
5,02
